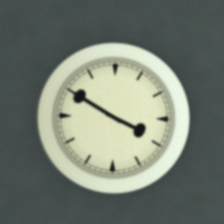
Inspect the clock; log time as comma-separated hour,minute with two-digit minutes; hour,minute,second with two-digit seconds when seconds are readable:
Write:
3,50
